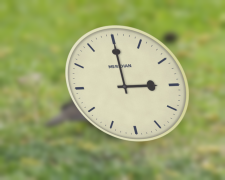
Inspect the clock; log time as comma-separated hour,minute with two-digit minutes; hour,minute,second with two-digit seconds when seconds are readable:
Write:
3,00
